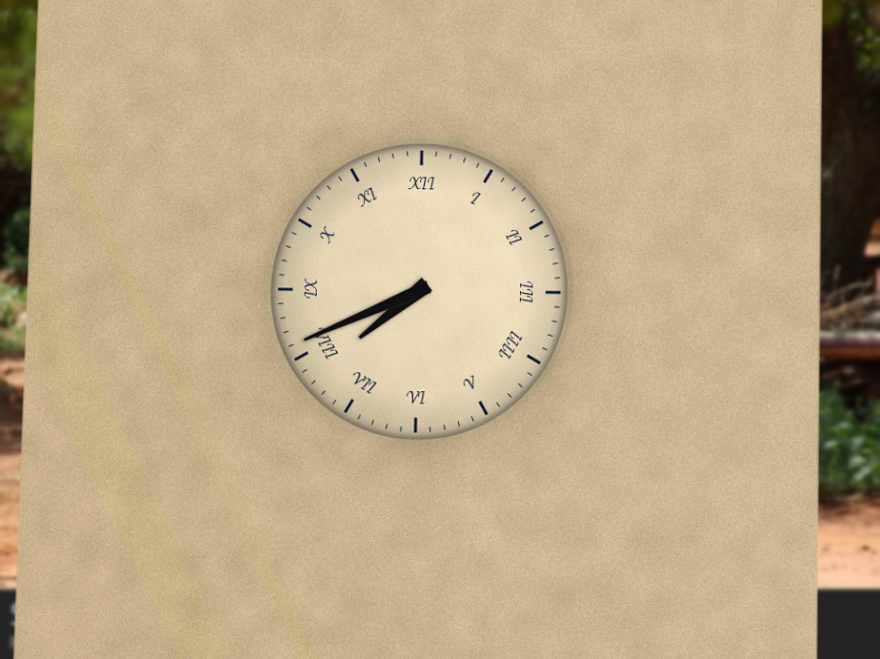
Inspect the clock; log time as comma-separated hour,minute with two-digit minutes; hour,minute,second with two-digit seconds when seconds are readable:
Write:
7,41
